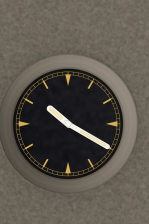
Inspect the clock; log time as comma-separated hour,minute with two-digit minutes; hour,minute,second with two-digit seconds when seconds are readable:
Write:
10,20
